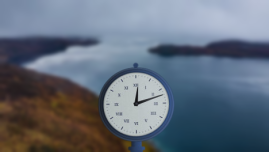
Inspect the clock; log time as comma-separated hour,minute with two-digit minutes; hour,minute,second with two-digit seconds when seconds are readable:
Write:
12,12
